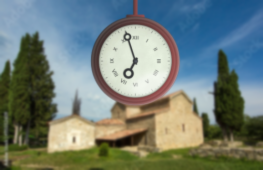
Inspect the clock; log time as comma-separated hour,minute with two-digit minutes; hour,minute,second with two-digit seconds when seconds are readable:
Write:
6,57
